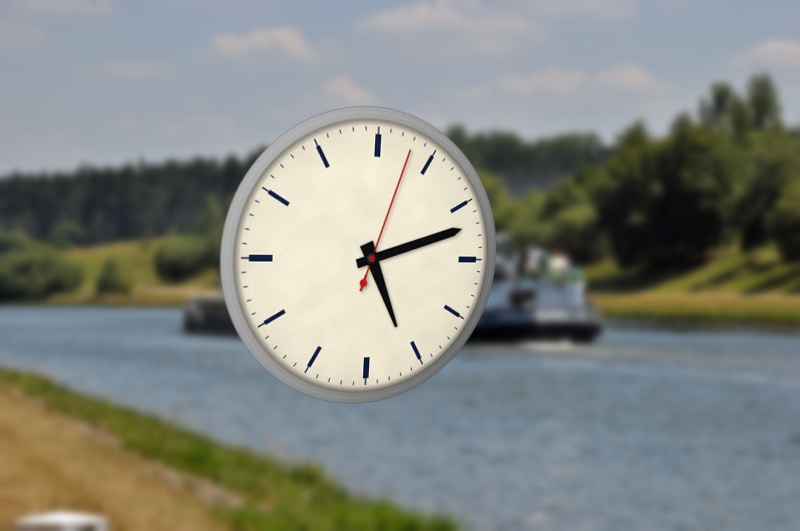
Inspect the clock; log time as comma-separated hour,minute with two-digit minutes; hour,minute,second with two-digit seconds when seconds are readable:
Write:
5,12,03
